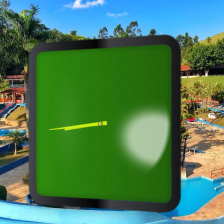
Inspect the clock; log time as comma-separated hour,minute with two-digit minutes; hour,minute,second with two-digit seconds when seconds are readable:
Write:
8,44
